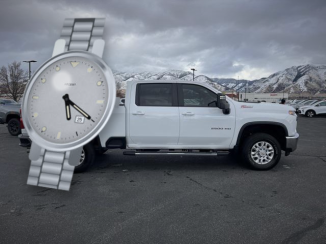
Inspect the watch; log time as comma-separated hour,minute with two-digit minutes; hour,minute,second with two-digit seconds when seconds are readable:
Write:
5,20
